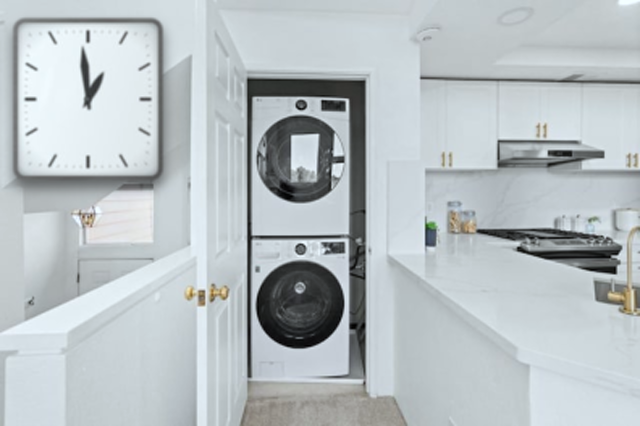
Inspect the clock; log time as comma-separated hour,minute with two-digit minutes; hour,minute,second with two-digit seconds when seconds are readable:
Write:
12,59
